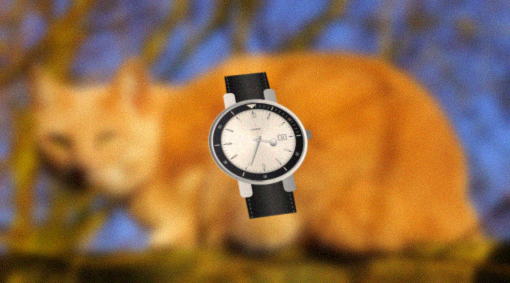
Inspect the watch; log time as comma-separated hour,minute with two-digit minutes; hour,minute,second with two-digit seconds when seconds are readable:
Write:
3,34
